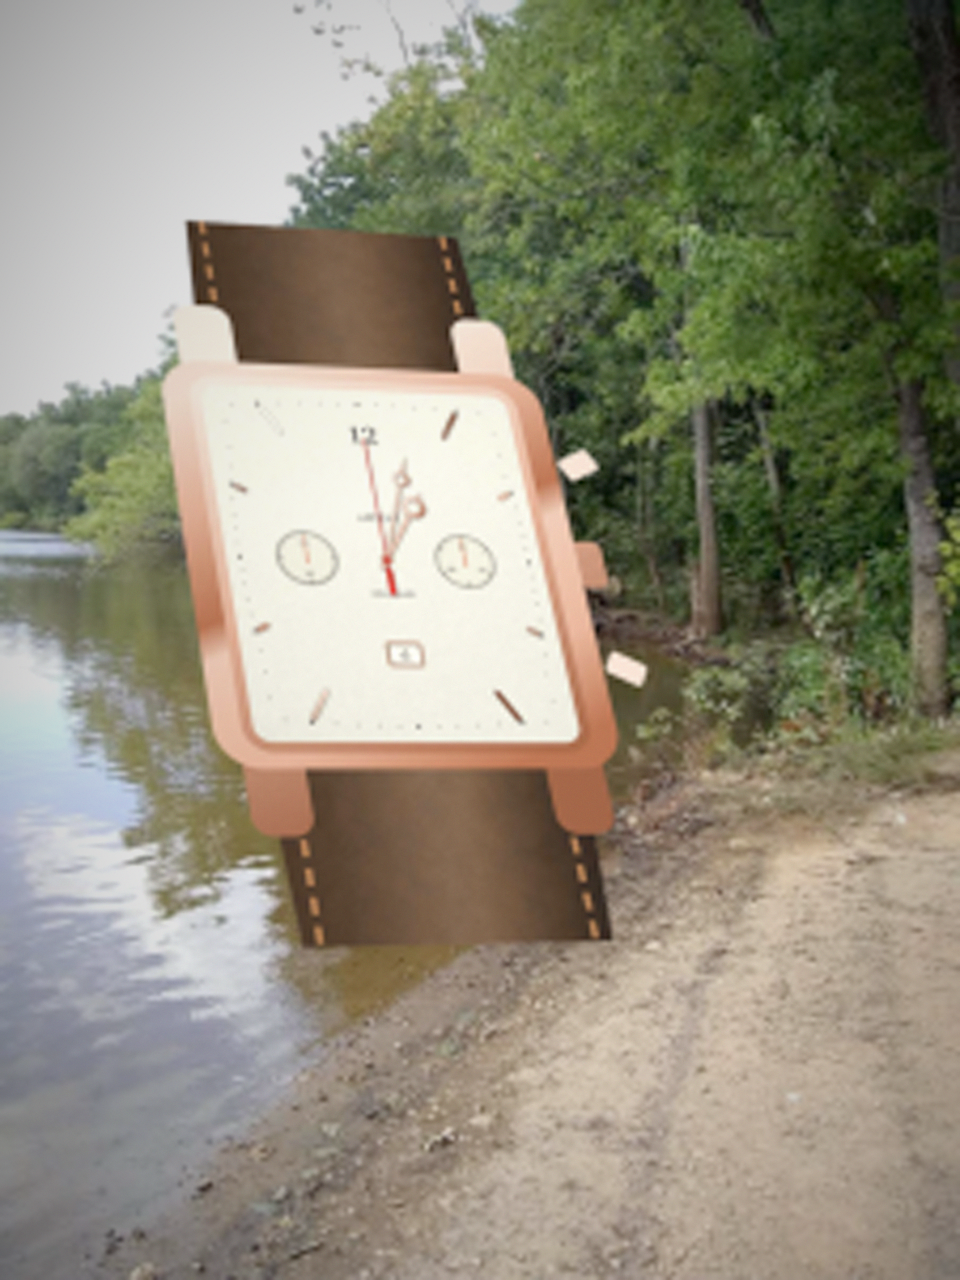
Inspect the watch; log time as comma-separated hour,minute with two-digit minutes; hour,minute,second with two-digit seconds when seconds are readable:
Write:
1,03
